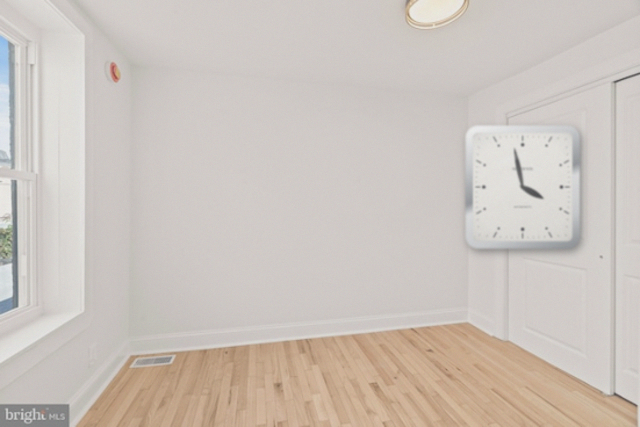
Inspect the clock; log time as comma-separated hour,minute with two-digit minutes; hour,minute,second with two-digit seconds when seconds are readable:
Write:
3,58
